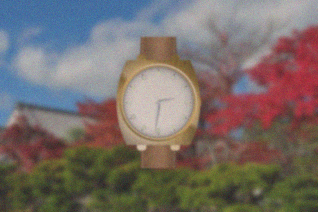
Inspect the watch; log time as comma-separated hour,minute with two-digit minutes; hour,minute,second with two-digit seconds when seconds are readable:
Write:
2,31
